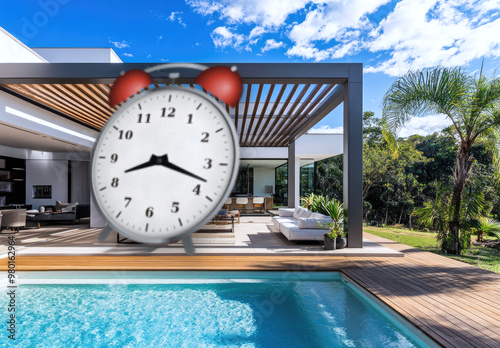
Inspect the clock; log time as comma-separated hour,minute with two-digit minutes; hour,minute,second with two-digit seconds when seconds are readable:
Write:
8,18
